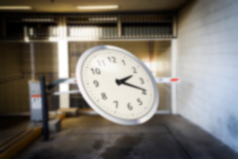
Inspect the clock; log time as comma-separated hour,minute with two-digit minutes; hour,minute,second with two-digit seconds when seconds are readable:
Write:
2,19
